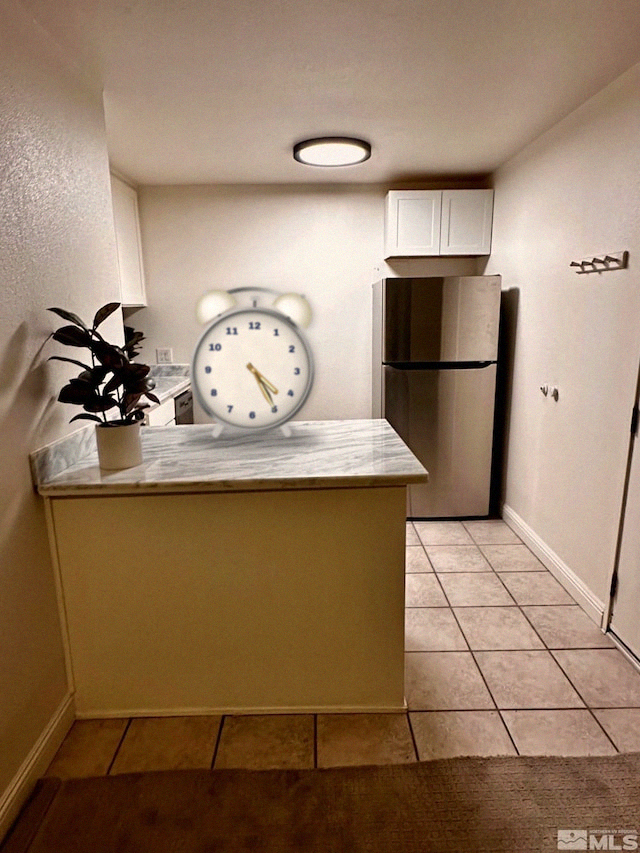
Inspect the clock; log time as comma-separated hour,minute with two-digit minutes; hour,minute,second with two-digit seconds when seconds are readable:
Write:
4,25
